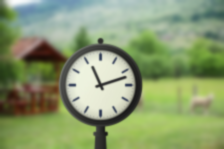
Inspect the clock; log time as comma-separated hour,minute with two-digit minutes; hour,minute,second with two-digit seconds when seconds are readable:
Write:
11,12
